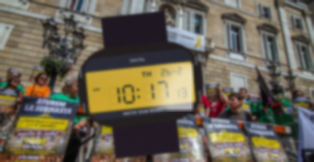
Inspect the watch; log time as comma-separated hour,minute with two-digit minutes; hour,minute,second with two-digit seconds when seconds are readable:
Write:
10,17
